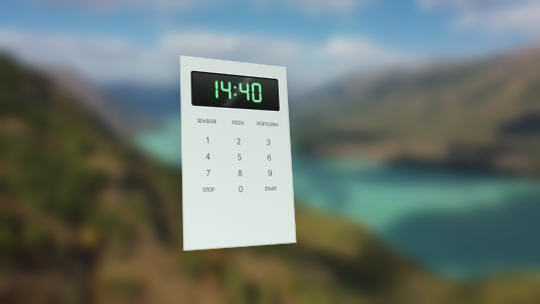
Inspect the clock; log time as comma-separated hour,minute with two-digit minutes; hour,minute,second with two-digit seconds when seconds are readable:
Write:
14,40
